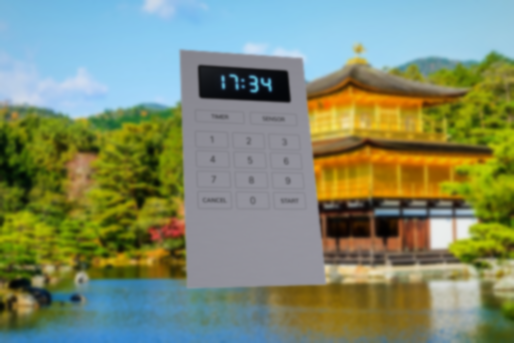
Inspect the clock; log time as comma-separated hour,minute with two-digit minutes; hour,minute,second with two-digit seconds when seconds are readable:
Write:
17,34
